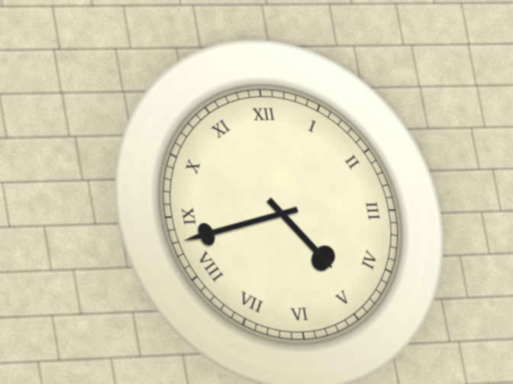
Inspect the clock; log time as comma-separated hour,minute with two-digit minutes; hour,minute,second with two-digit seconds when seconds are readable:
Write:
4,43
